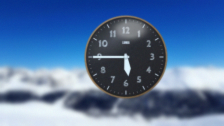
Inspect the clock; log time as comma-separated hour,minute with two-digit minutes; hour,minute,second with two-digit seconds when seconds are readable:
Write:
5,45
